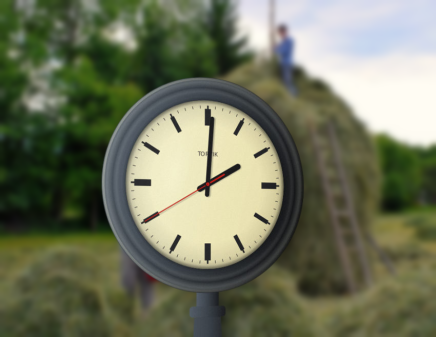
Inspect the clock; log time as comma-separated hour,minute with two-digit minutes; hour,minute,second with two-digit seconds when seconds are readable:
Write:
2,00,40
